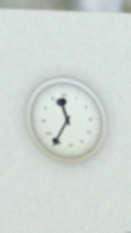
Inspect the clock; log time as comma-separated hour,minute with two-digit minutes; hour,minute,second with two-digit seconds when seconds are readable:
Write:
11,36
